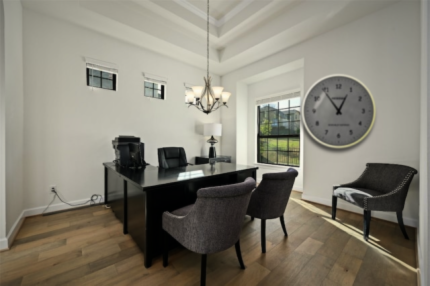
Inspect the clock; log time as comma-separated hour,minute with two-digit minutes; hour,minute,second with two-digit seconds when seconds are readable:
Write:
12,54
